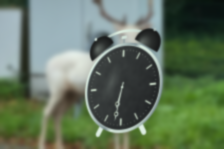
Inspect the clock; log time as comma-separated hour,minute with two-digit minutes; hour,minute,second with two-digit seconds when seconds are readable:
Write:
6,32
